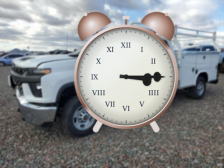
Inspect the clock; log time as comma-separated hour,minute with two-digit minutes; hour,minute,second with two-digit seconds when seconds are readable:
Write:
3,15
